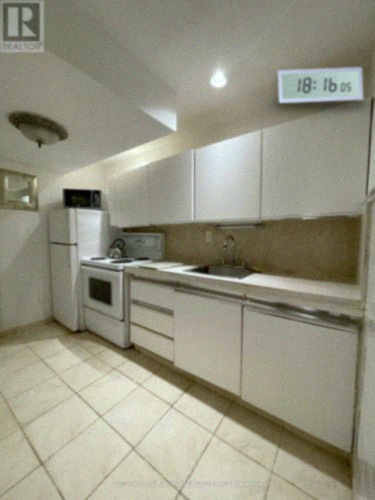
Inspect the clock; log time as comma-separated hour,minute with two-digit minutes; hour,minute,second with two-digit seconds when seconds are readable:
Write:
18,16
